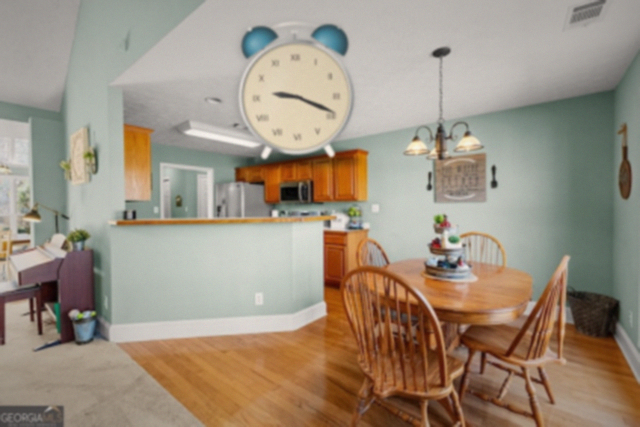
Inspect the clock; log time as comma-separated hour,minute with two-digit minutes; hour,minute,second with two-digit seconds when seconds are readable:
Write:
9,19
